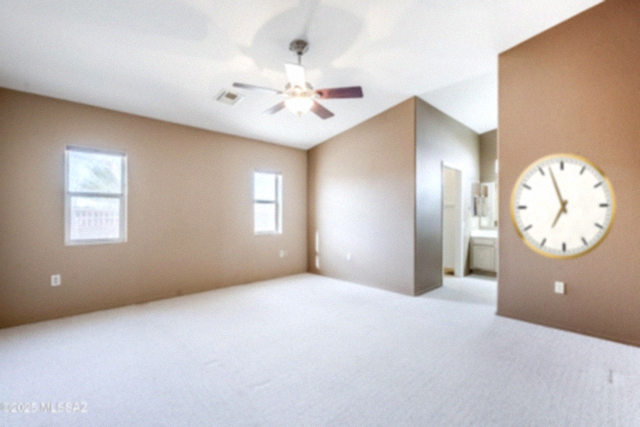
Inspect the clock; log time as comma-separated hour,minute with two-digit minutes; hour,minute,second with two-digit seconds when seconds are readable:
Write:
6,57
